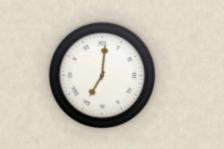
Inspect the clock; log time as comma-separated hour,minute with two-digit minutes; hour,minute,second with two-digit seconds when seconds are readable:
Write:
7,01
